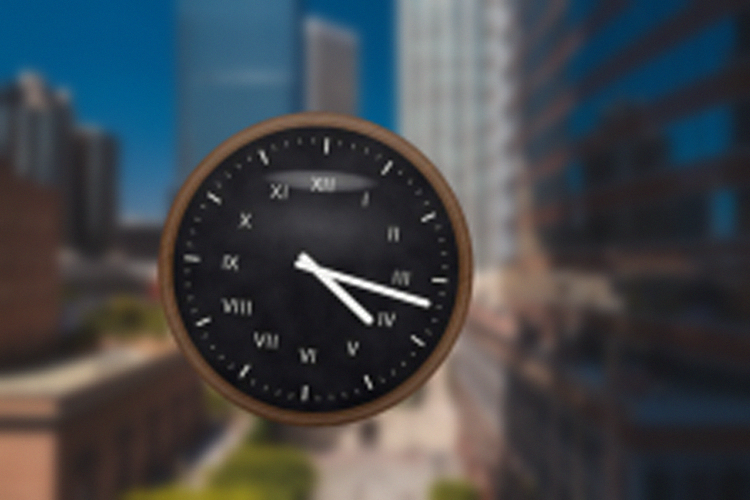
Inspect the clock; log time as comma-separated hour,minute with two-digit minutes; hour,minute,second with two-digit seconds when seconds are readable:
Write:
4,17
